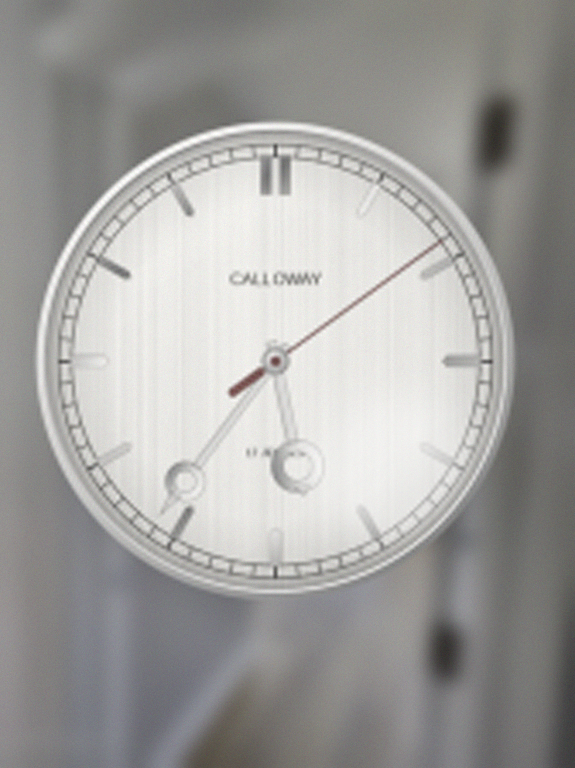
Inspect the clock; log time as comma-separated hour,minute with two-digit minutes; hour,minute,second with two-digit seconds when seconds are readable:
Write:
5,36,09
